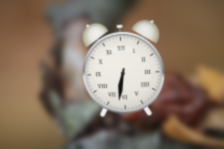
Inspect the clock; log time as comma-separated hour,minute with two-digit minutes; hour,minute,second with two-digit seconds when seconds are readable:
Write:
6,32
